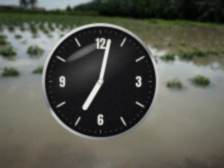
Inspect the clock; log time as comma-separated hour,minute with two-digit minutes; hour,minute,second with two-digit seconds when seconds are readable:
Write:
7,02
